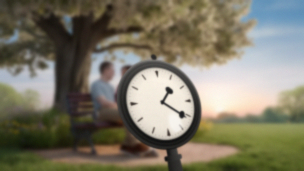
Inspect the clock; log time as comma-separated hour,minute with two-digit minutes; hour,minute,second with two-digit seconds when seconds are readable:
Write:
1,21
